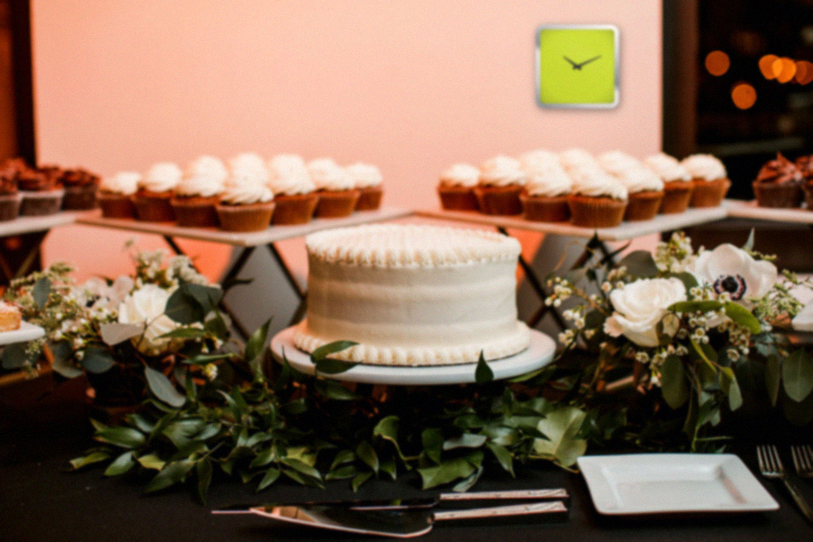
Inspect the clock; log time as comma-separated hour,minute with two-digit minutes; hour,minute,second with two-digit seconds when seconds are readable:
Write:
10,11
